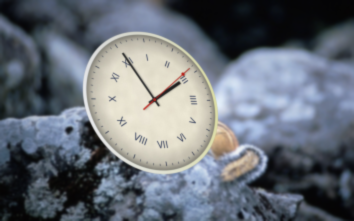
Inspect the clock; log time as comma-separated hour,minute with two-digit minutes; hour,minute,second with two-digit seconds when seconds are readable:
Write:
3,00,14
